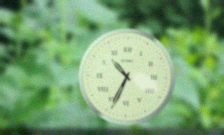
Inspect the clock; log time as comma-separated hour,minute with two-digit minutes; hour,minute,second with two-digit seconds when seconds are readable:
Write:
10,34
